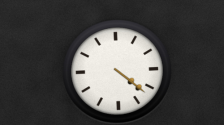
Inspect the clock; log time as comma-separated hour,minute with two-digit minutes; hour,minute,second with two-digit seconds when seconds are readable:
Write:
4,22
